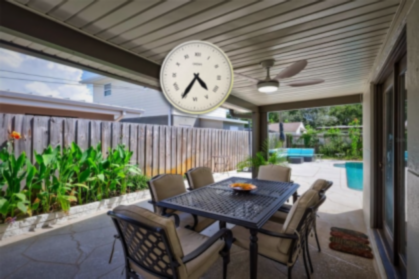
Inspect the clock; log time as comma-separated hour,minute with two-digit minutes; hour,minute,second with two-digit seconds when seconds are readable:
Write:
4,35
